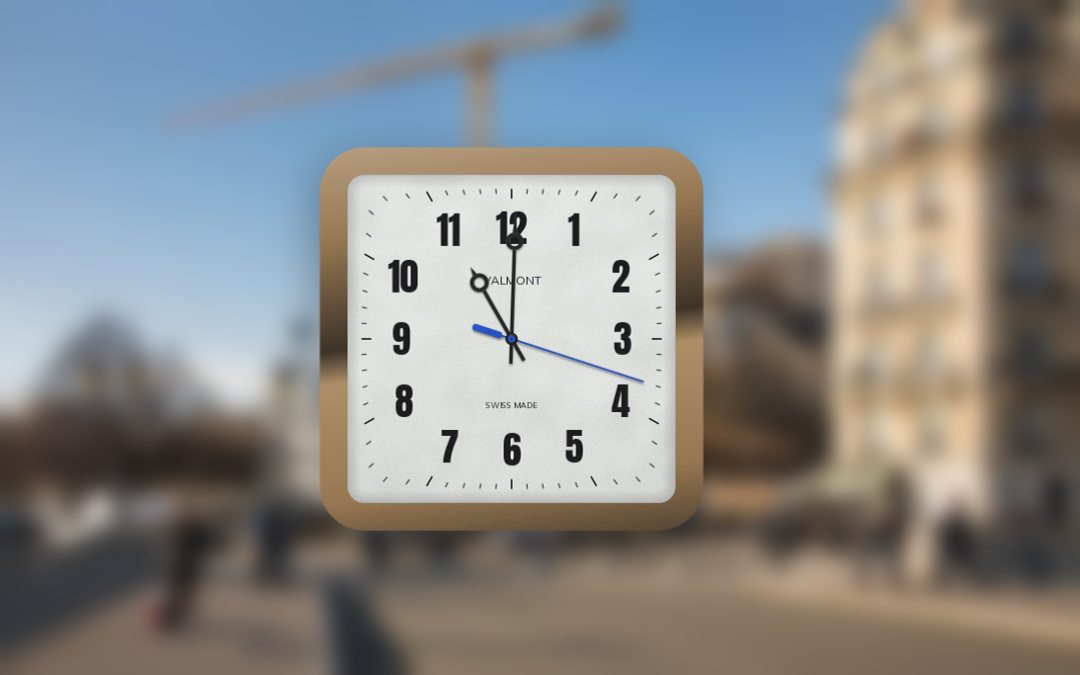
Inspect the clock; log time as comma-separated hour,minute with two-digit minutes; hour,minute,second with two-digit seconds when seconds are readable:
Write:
11,00,18
